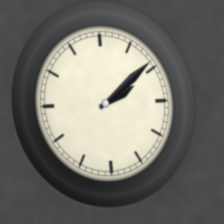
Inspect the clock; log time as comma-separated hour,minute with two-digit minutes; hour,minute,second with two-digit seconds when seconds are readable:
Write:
2,09
